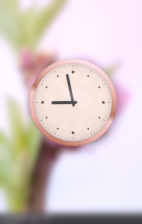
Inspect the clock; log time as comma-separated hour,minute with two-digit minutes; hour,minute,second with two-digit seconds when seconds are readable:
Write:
8,58
